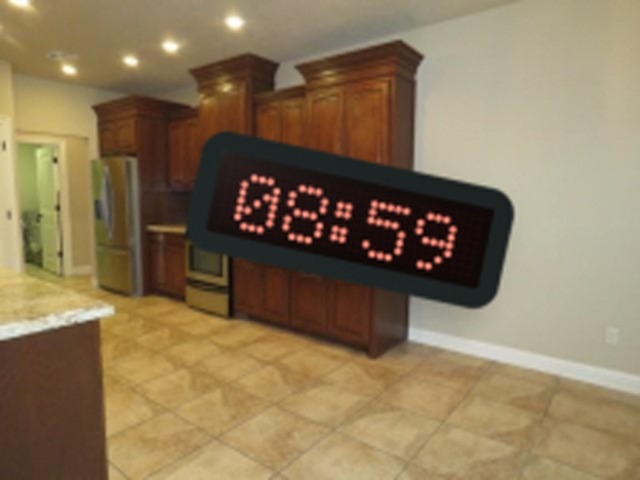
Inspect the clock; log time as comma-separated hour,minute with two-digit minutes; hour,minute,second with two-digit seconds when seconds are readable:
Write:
8,59
